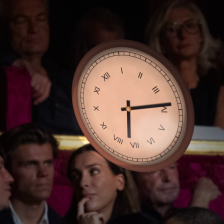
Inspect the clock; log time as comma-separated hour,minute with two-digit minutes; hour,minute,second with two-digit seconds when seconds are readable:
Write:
7,19
